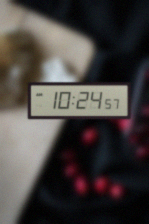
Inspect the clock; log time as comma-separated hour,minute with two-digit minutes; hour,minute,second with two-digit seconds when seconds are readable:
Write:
10,24,57
